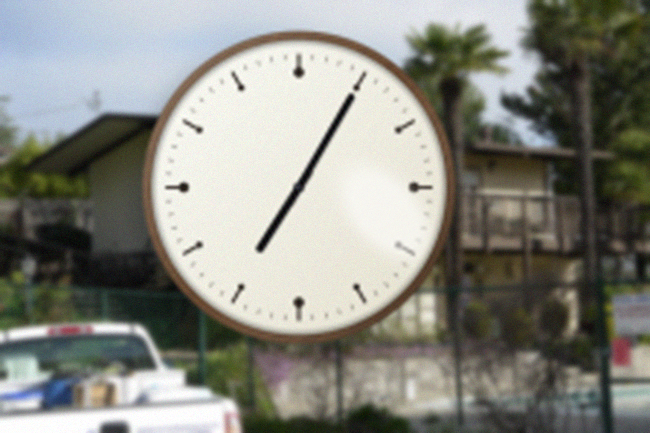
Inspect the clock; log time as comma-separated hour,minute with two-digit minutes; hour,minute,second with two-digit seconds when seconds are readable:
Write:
7,05
